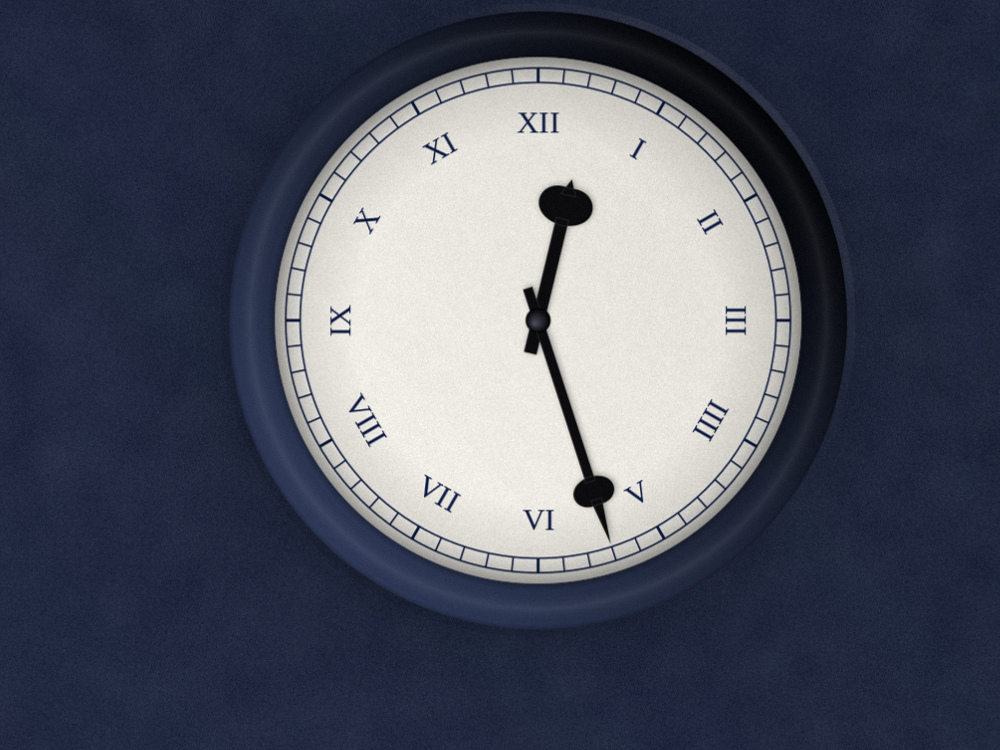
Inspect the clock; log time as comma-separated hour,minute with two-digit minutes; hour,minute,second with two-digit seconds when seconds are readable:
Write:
12,27
